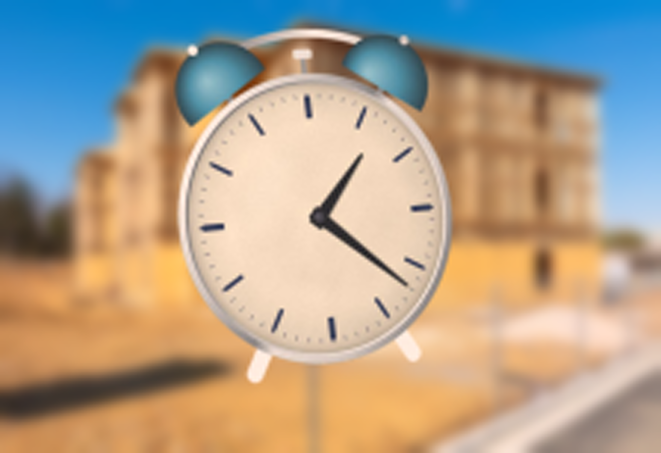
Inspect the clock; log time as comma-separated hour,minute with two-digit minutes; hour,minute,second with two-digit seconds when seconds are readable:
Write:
1,22
